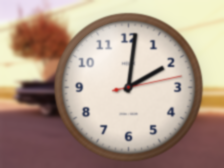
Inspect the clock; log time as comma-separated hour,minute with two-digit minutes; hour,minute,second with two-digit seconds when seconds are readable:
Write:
2,01,13
